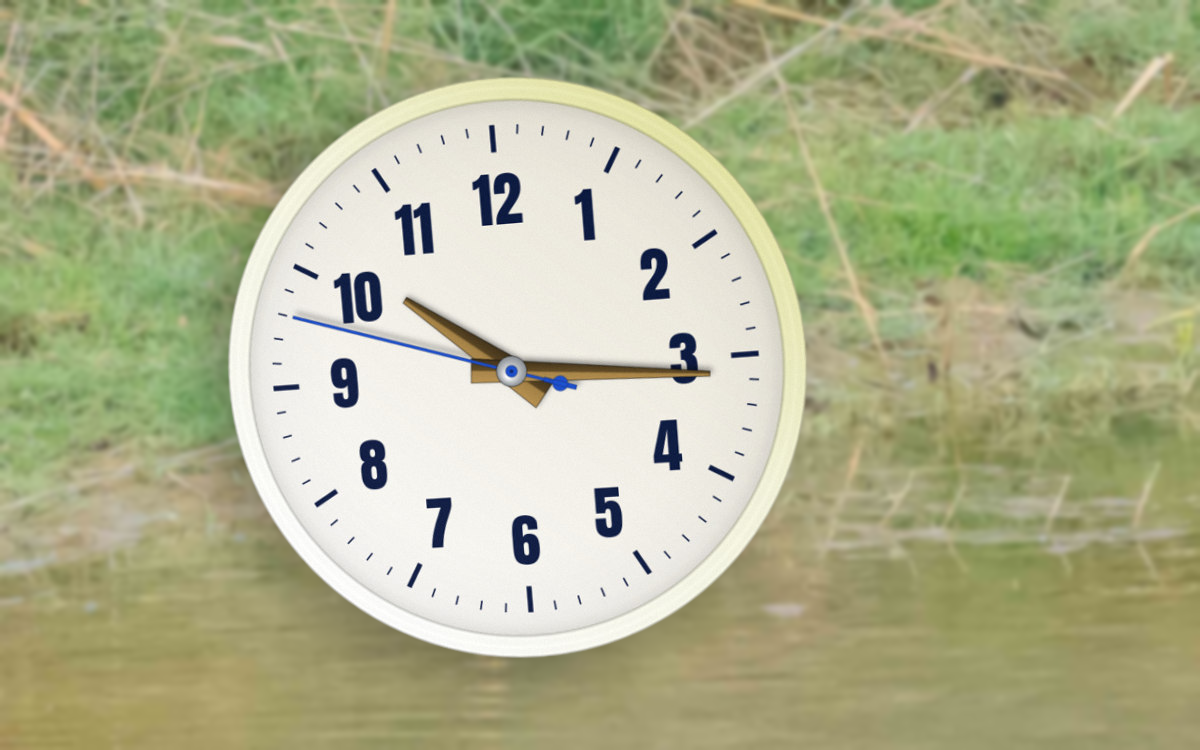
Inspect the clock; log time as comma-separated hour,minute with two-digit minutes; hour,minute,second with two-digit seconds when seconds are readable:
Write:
10,15,48
